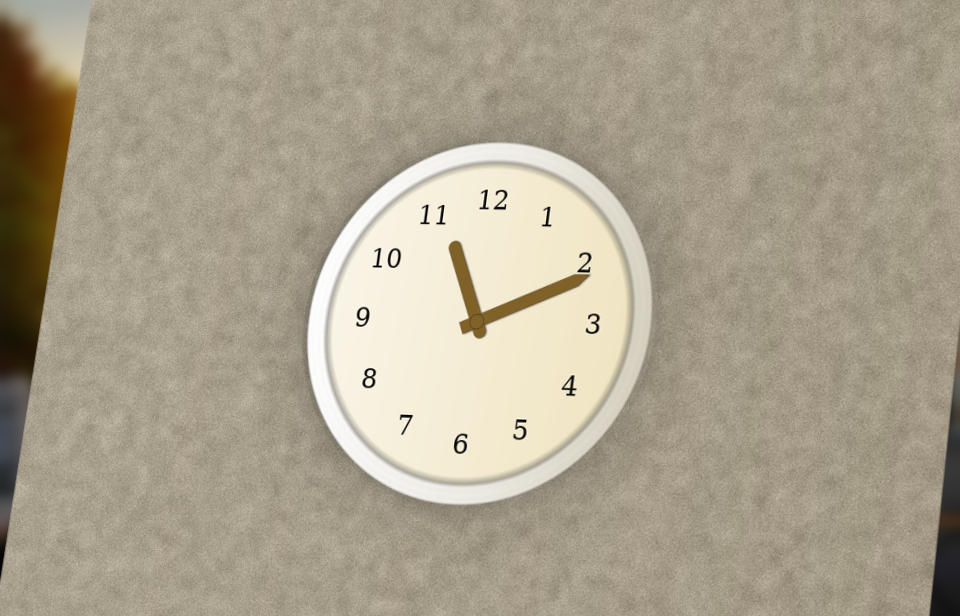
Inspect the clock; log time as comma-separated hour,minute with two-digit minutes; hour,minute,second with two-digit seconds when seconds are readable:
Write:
11,11
